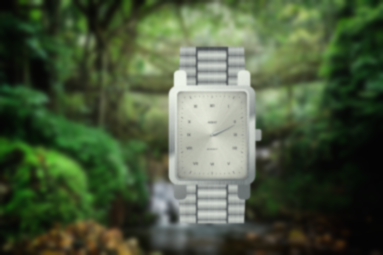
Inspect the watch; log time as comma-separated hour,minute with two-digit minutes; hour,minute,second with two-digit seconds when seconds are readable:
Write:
2,11
